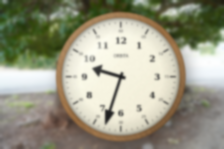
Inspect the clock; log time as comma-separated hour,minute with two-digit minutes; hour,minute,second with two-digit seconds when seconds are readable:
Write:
9,33
